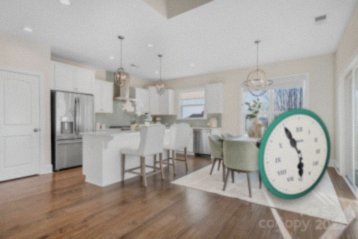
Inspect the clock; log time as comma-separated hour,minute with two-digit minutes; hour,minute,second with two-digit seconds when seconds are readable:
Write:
5,55
